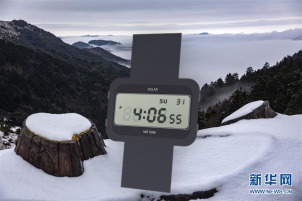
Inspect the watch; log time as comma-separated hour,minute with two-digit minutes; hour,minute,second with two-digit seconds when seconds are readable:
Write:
4,06,55
